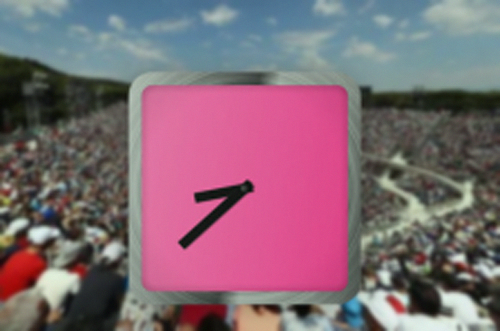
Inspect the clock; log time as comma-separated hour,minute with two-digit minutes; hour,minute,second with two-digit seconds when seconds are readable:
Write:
8,38
